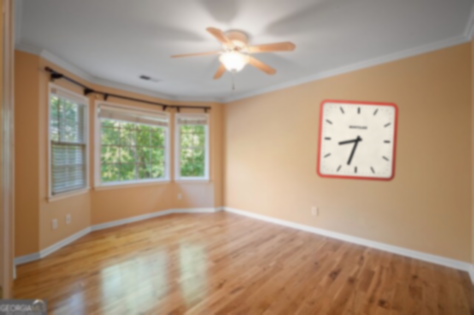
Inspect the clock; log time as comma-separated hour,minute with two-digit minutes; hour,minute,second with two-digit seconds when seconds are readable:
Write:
8,33
